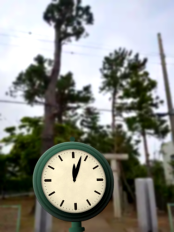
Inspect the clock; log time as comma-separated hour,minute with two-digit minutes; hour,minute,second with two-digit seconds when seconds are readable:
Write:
12,03
